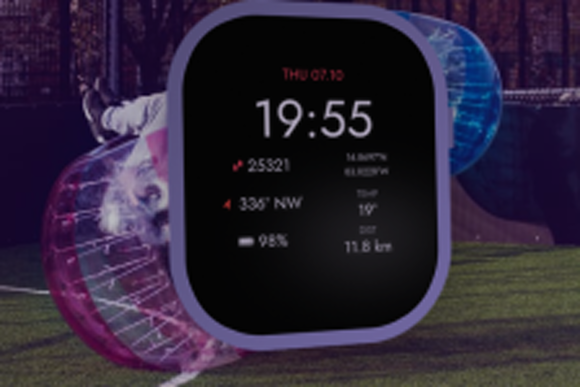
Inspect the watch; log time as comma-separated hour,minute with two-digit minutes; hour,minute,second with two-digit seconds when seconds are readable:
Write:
19,55
